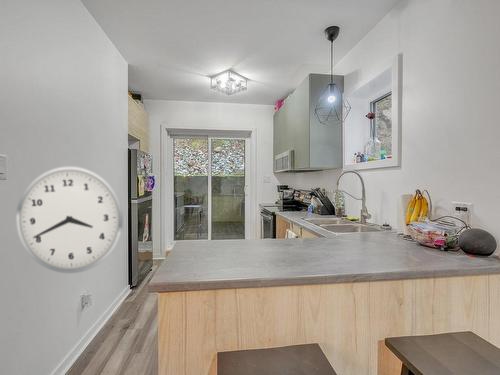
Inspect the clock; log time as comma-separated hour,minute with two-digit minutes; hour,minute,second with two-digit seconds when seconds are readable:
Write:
3,41
